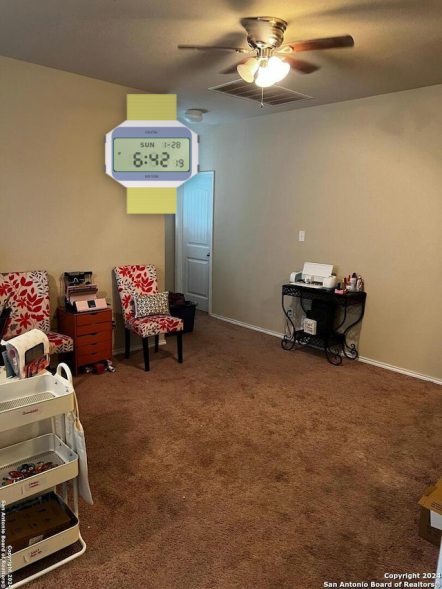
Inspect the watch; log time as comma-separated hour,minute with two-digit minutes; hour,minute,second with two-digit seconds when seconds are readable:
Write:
6,42,19
